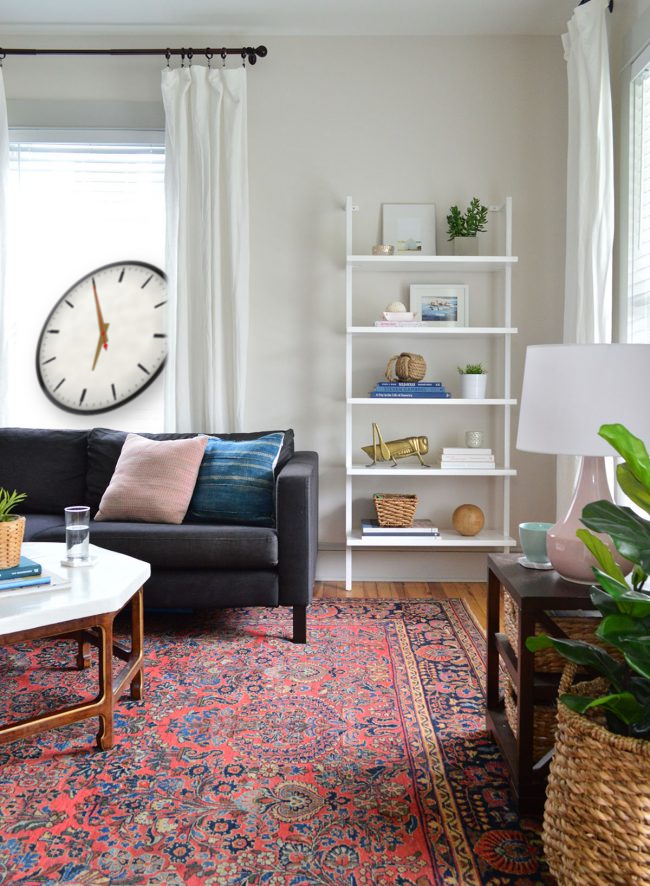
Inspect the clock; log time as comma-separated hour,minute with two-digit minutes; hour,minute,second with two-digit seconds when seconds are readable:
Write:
5,54,55
